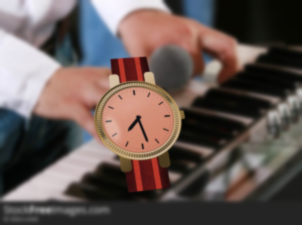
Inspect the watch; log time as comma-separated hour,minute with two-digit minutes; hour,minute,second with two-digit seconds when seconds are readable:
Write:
7,28
